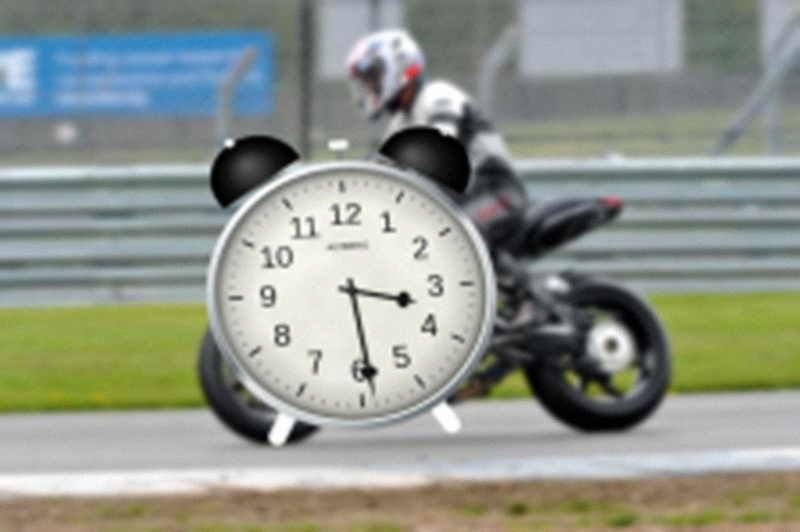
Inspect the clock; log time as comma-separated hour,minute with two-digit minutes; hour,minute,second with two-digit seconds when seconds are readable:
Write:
3,29
